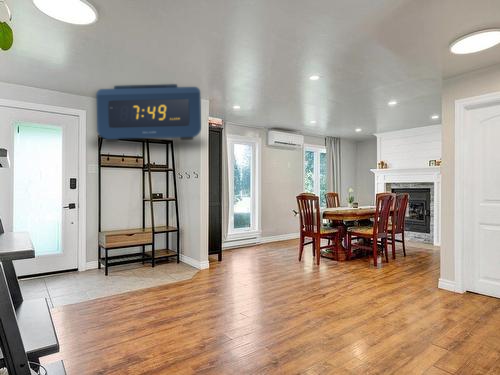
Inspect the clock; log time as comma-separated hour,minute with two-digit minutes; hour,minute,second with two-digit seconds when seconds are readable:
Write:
7,49
